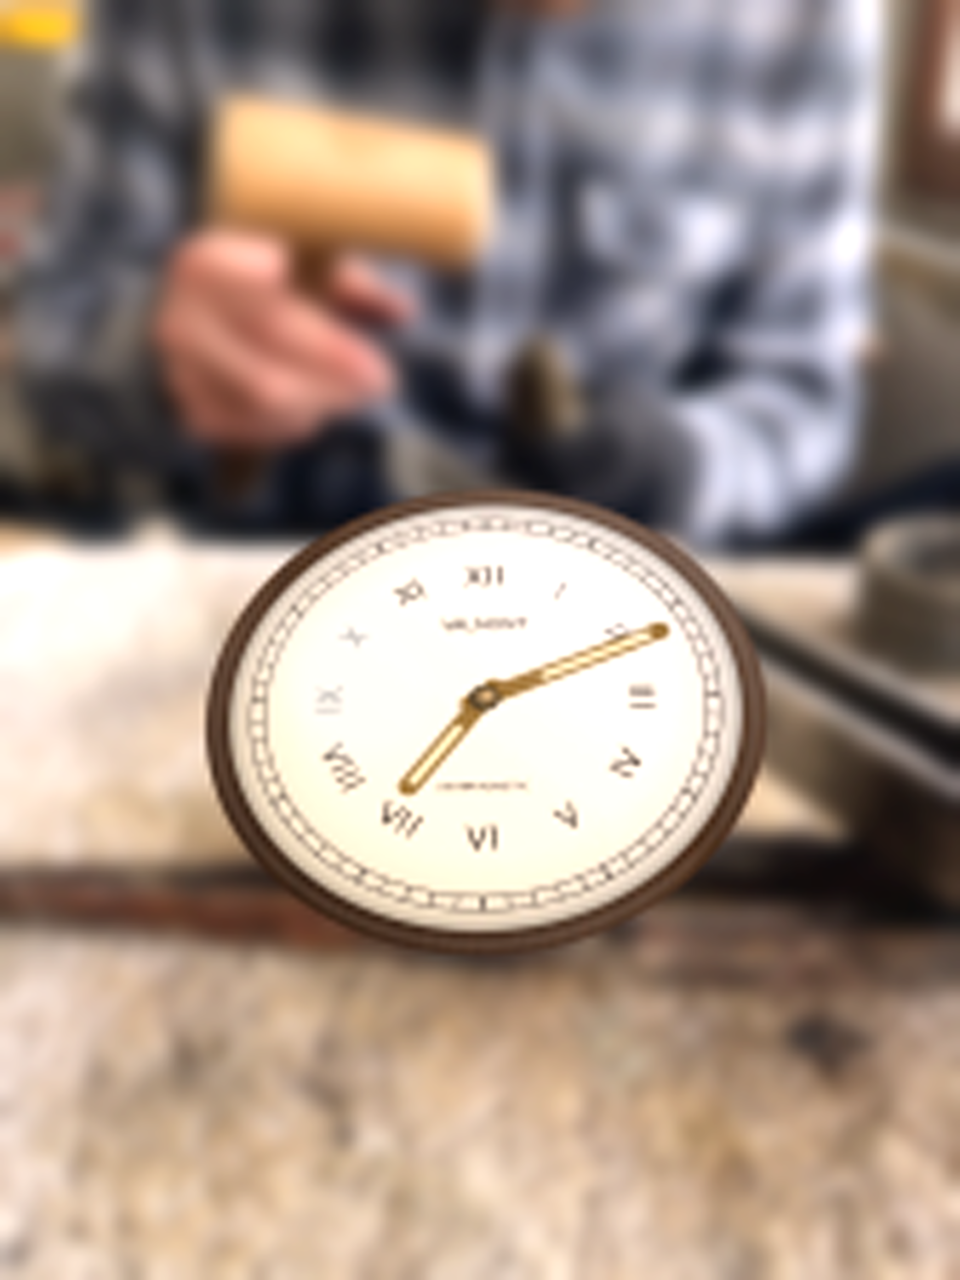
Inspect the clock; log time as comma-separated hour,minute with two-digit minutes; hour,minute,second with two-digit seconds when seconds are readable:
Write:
7,11
